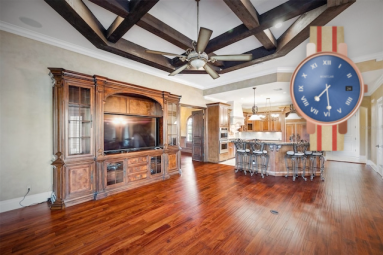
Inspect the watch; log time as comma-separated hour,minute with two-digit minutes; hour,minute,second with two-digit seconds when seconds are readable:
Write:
7,29
